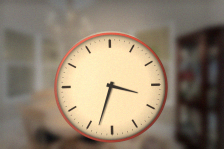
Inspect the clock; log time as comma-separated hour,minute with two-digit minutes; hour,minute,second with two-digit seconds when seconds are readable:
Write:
3,33
